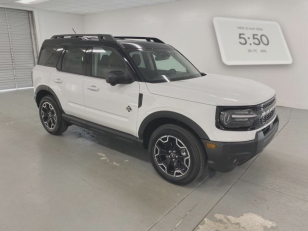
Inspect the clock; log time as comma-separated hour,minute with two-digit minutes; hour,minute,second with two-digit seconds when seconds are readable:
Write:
5,50
